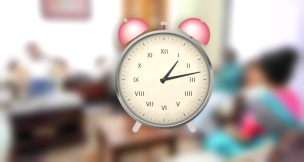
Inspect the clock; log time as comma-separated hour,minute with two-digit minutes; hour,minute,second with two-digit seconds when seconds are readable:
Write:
1,13
